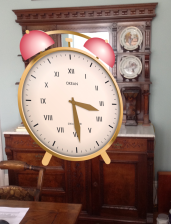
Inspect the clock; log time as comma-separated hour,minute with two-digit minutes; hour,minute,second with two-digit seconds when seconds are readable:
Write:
3,29
